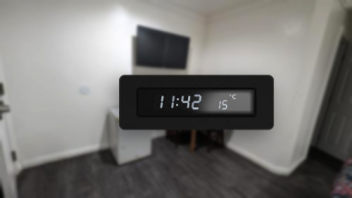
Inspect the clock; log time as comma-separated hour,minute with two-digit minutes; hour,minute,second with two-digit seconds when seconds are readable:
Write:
11,42
